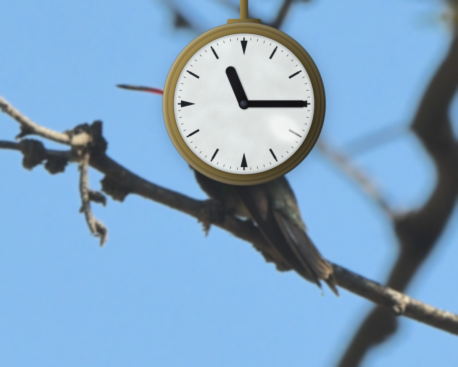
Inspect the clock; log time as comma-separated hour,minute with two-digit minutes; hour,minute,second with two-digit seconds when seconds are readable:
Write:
11,15
